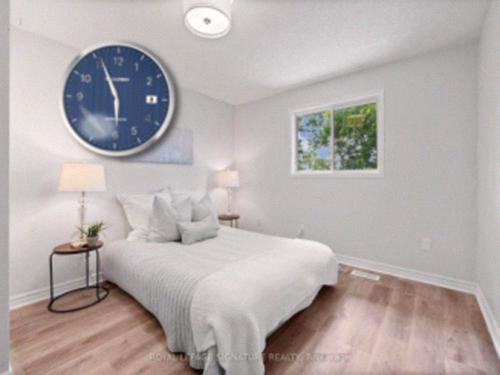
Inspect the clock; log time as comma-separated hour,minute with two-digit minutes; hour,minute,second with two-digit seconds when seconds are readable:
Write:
5,56
